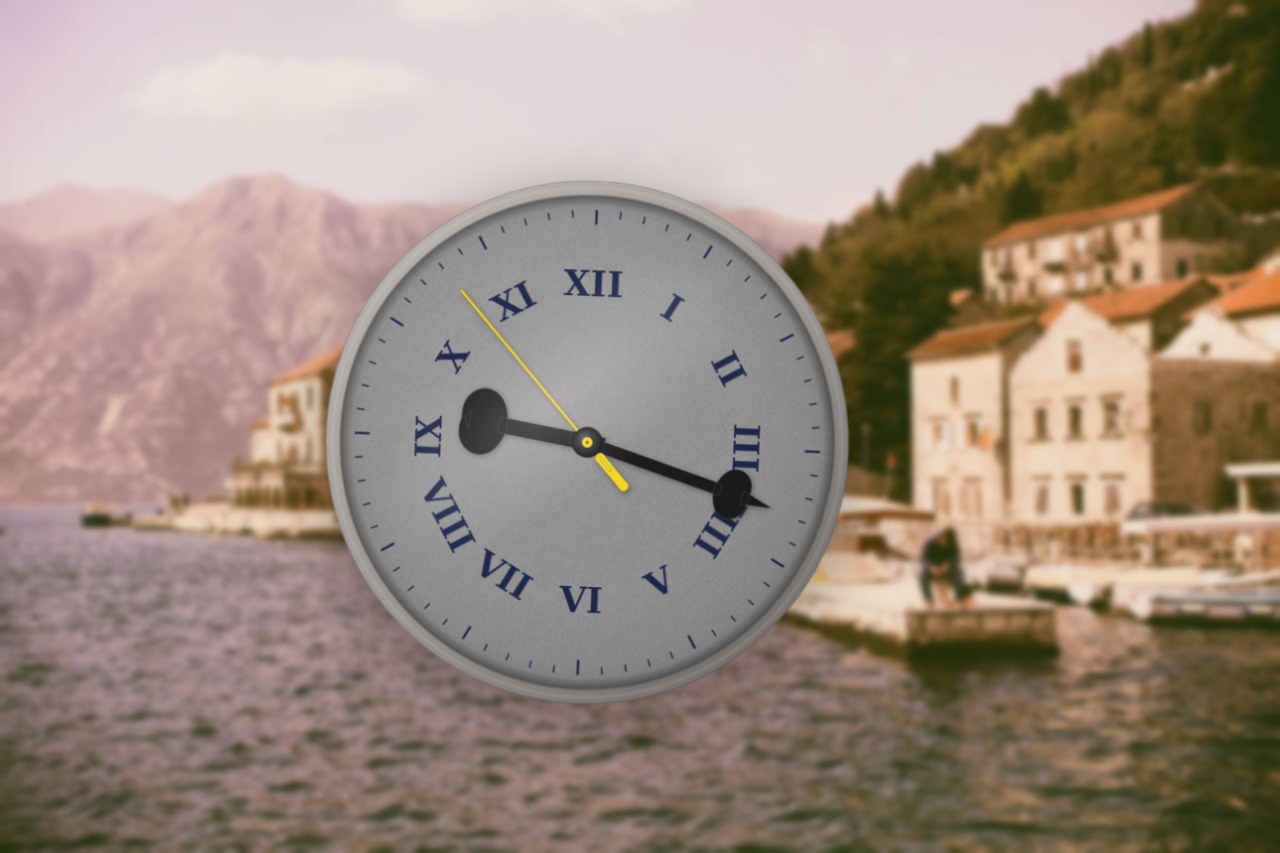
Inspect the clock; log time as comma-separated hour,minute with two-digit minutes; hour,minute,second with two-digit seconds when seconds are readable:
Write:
9,17,53
